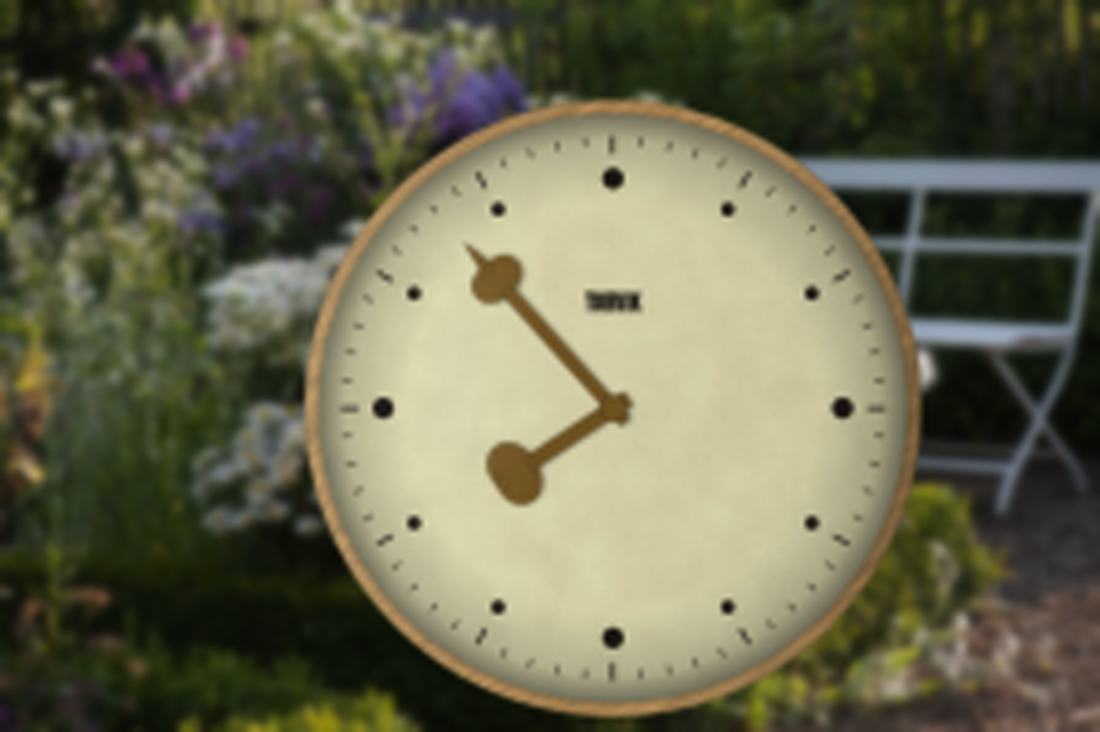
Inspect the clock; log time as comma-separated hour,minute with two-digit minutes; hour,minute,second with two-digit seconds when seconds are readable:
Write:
7,53
